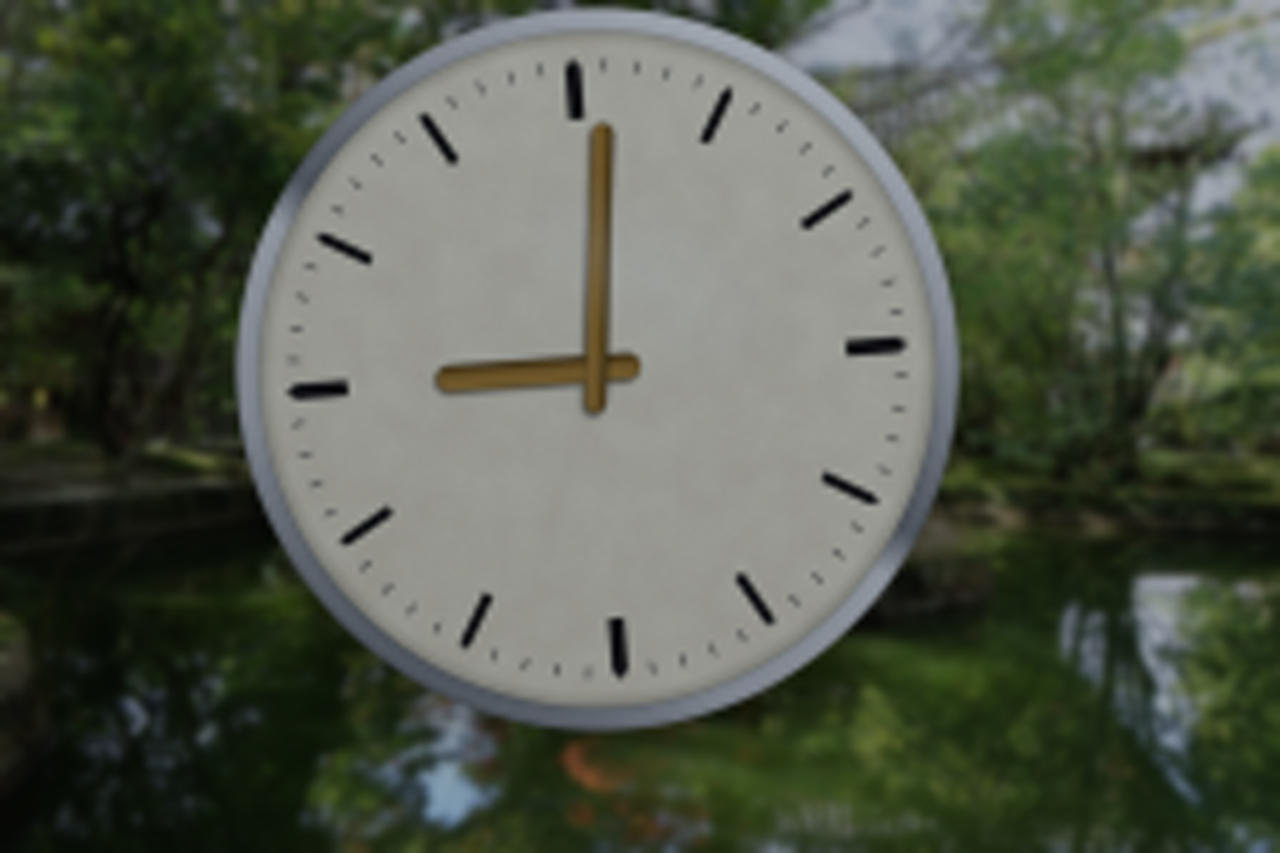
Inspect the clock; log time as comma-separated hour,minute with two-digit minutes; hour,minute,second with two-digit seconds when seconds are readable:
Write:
9,01
